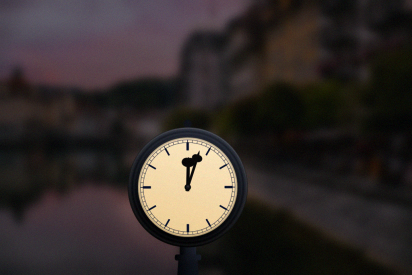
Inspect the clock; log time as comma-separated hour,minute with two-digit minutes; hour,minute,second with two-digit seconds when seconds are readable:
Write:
12,03
